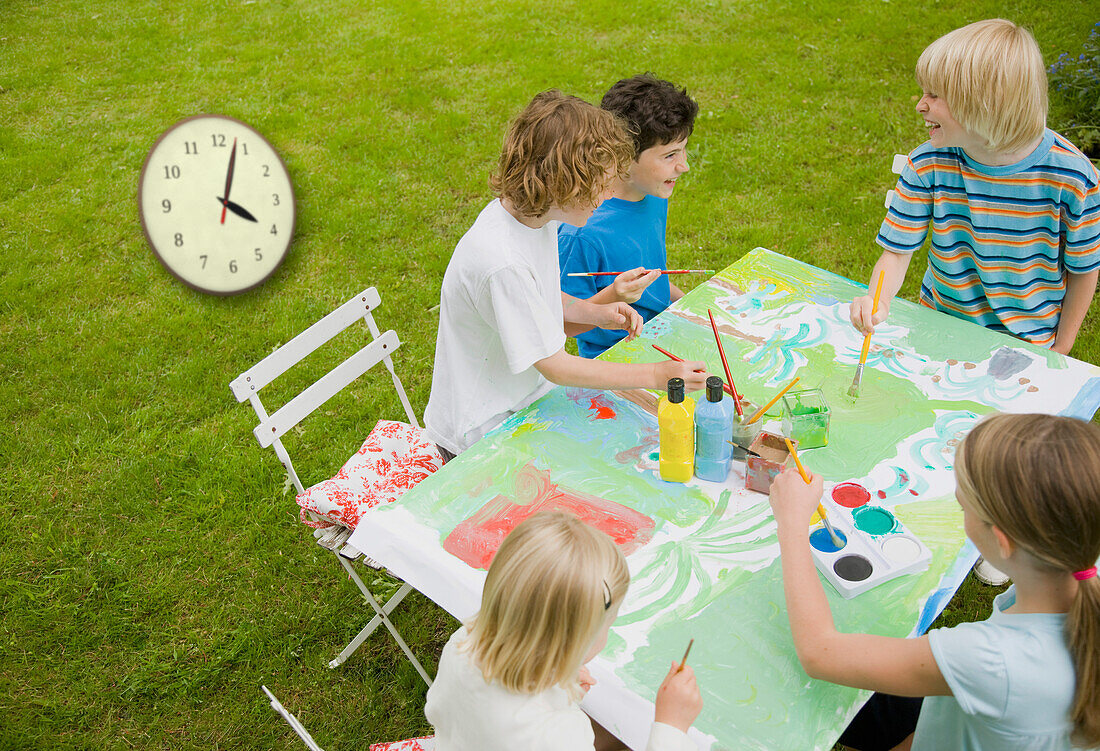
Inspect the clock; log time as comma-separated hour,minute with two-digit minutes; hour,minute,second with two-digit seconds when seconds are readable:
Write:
4,03,03
